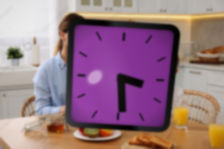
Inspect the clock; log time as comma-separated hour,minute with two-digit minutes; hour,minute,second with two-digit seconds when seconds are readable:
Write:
3,29
